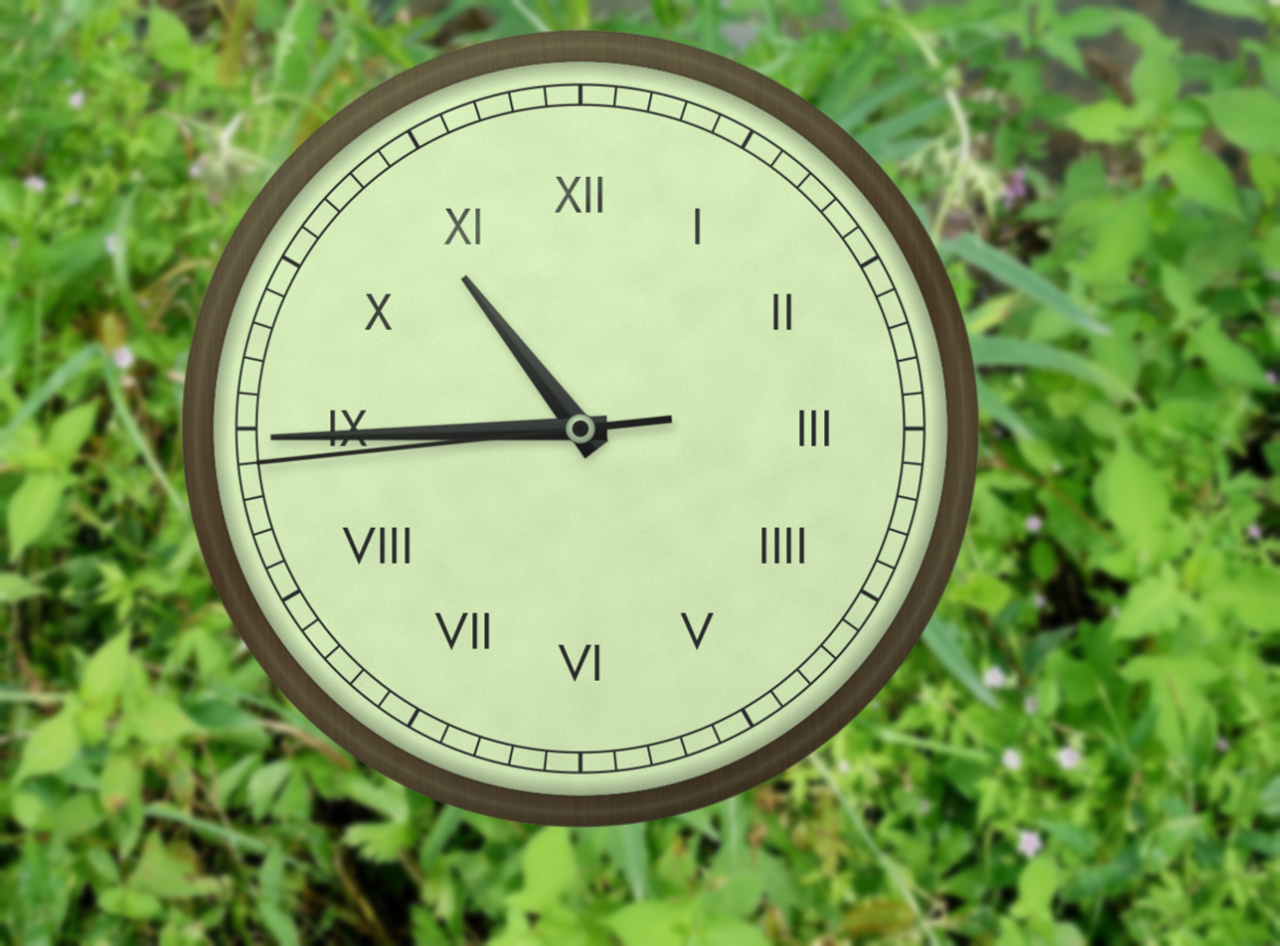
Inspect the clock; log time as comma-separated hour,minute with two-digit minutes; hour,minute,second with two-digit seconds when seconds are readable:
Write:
10,44,44
